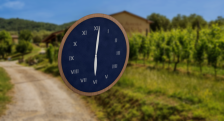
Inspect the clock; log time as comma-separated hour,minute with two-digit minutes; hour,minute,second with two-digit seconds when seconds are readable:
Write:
6,01
